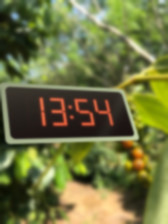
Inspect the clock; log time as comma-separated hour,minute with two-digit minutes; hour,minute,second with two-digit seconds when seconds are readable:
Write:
13,54
